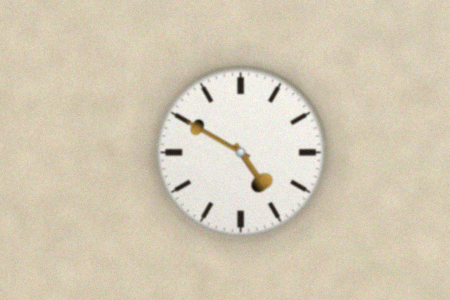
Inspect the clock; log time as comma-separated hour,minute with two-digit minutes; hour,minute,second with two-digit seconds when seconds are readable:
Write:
4,50
